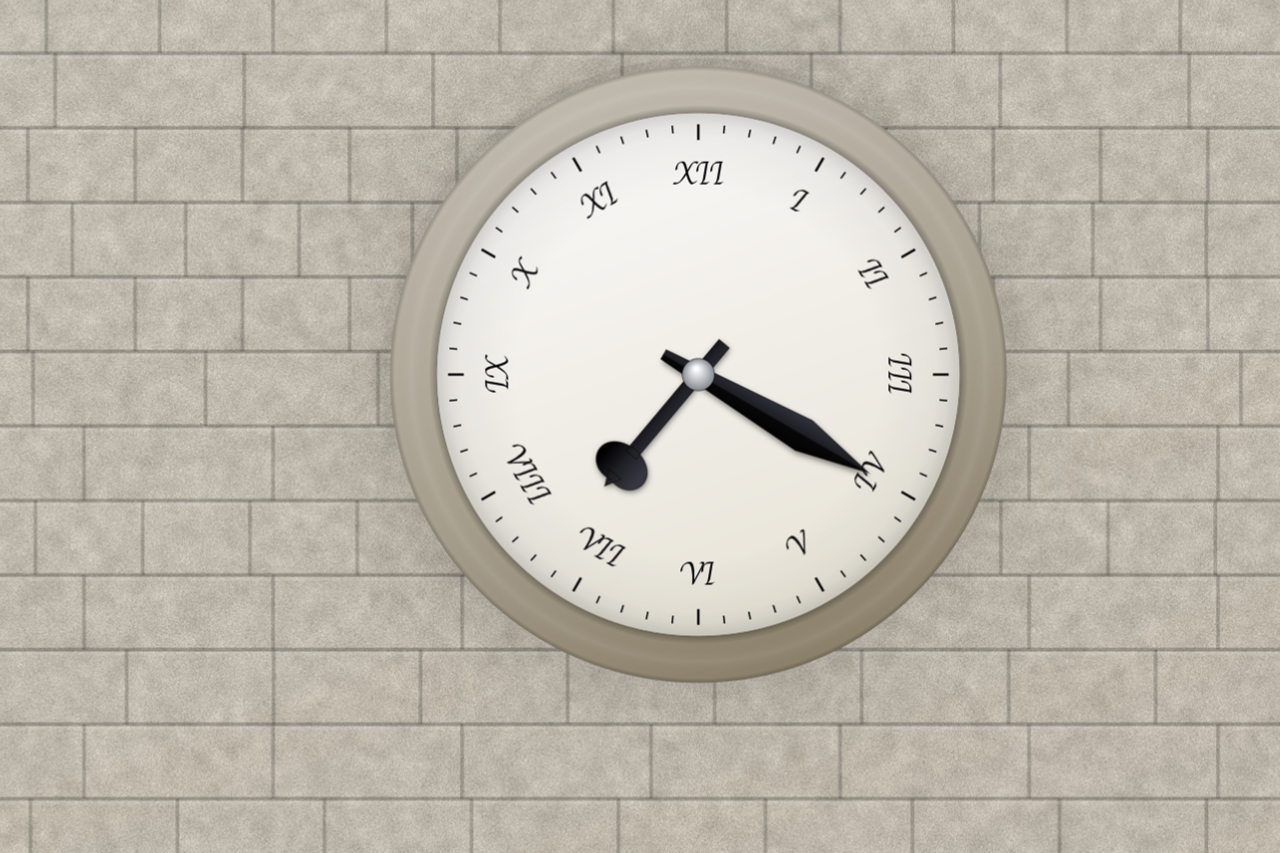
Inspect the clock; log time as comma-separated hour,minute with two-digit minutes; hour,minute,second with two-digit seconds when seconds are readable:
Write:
7,20
